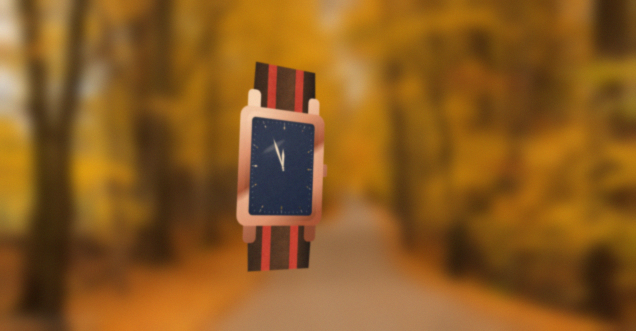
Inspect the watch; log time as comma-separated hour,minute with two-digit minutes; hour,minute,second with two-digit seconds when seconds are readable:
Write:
11,56
